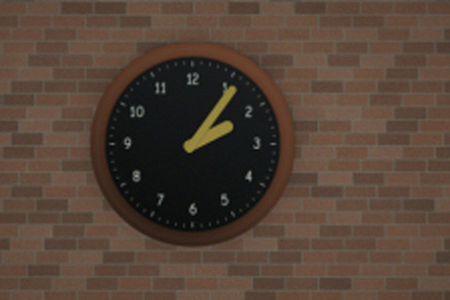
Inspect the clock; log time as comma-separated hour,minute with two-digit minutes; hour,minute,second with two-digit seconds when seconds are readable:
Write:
2,06
